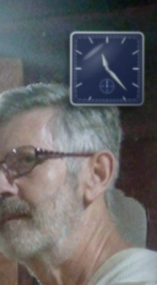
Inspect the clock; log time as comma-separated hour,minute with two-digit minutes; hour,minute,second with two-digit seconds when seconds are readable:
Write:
11,23
